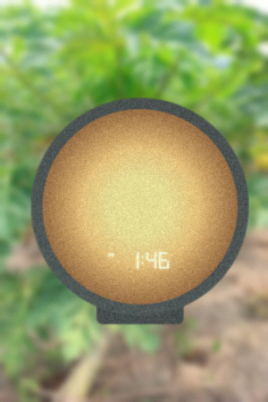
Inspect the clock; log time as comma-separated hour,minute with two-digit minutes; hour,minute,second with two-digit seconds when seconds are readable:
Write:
1,46
